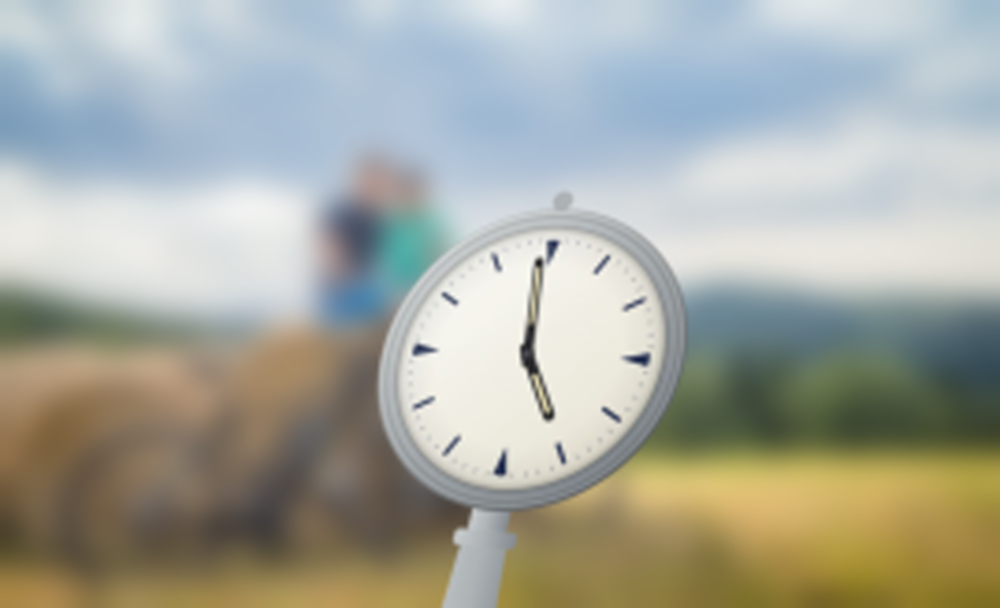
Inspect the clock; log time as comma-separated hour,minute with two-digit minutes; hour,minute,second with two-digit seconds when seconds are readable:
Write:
4,59
